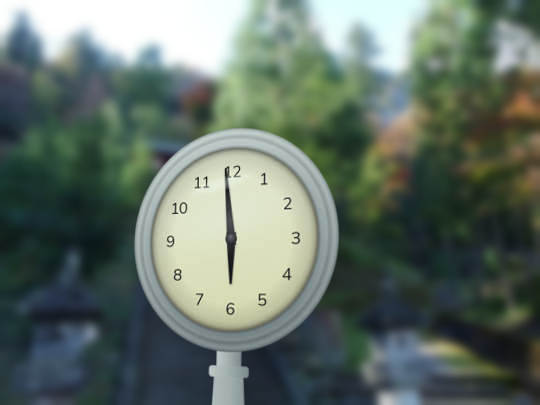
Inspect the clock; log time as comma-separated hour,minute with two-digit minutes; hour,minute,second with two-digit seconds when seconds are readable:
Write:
5,59
